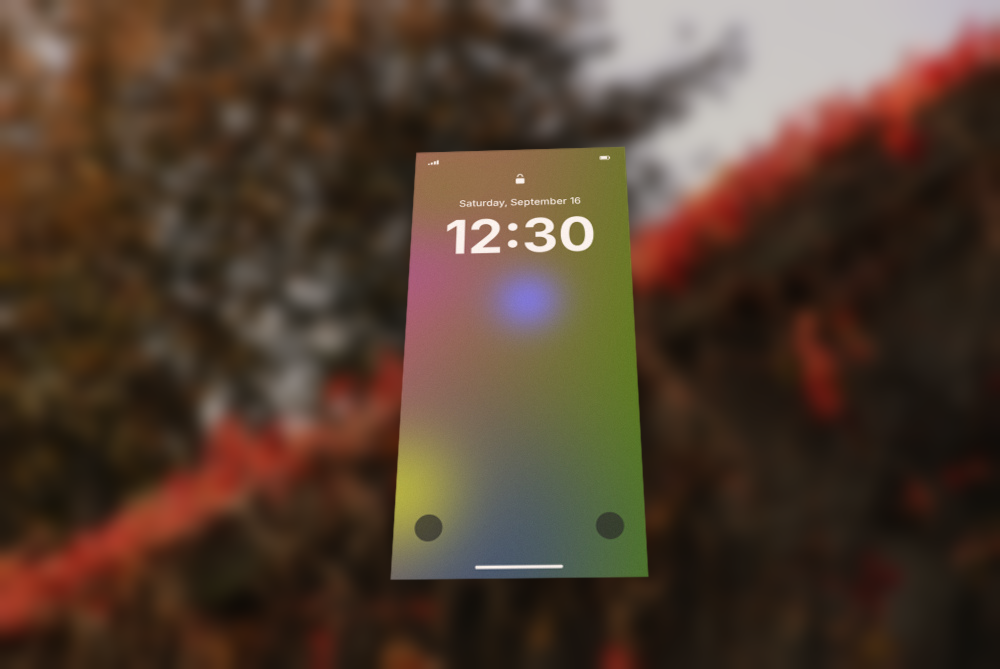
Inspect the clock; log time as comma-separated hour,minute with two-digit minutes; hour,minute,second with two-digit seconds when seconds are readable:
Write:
12,30
